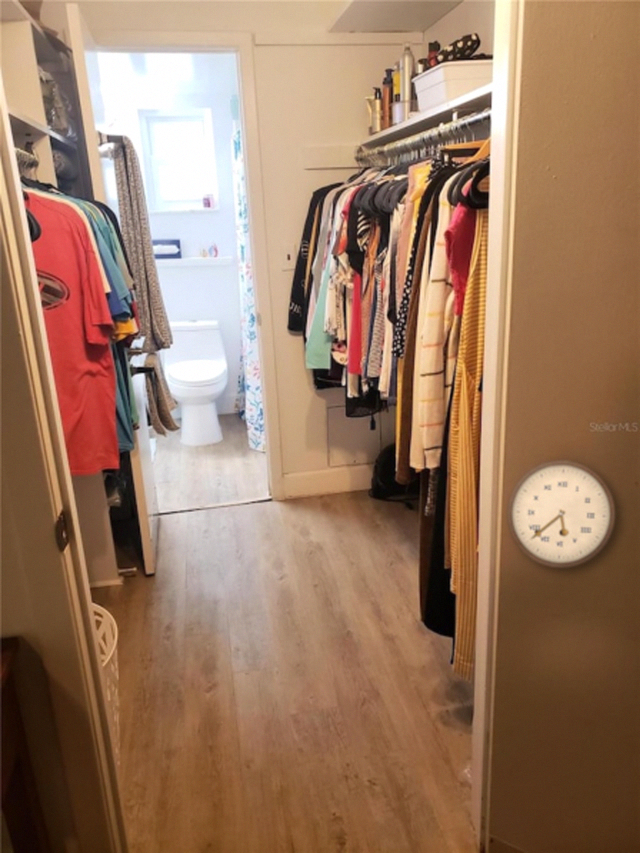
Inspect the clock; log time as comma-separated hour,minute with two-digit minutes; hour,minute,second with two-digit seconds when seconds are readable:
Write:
5,38
